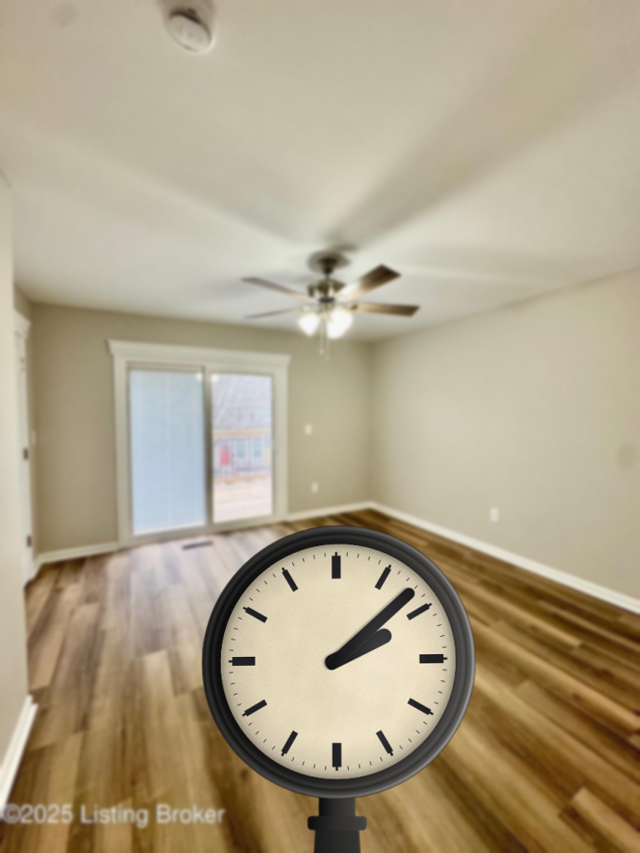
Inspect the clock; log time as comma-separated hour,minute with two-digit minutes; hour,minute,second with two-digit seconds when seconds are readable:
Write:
2,08
